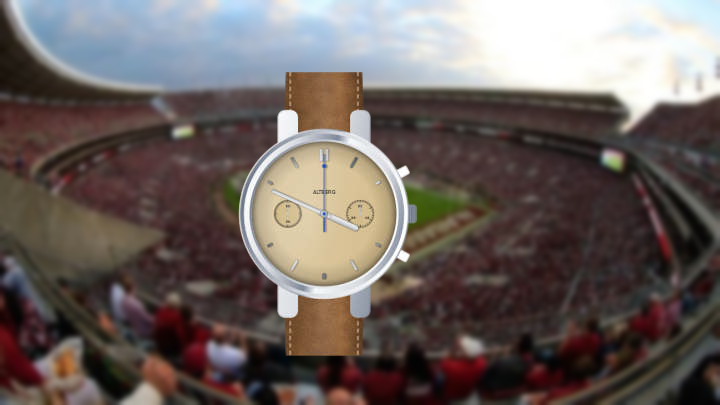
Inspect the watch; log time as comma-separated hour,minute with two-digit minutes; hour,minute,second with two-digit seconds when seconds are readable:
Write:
3,49
